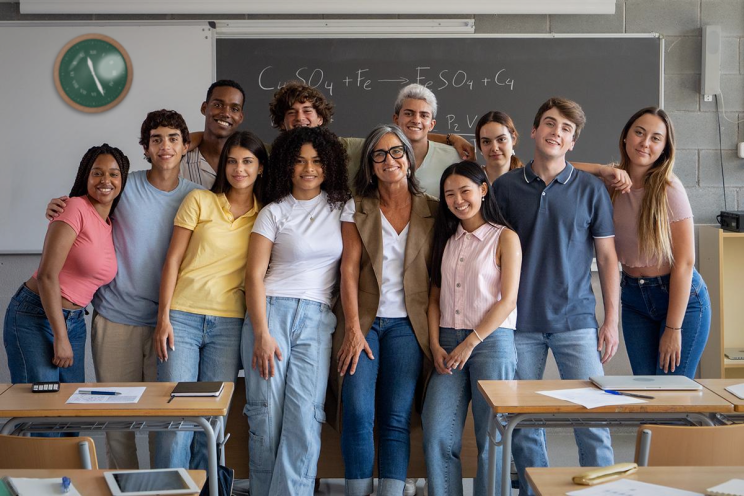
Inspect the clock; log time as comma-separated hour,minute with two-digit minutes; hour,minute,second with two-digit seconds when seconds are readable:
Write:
11,26
